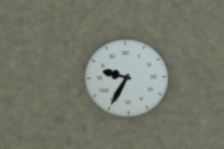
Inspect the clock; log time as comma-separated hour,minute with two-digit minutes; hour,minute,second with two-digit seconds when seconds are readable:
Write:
9,35
